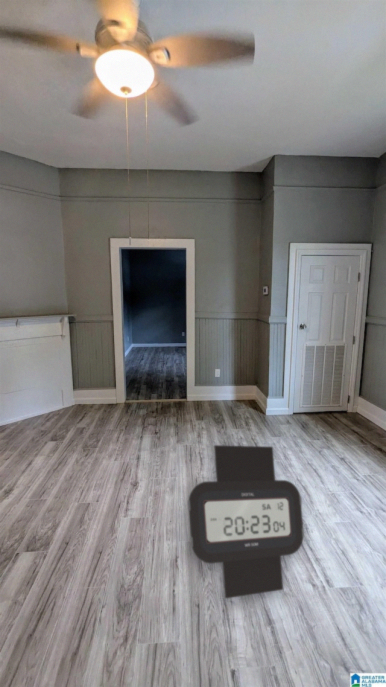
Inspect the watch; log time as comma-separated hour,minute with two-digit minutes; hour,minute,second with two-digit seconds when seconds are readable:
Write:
20,23,04
